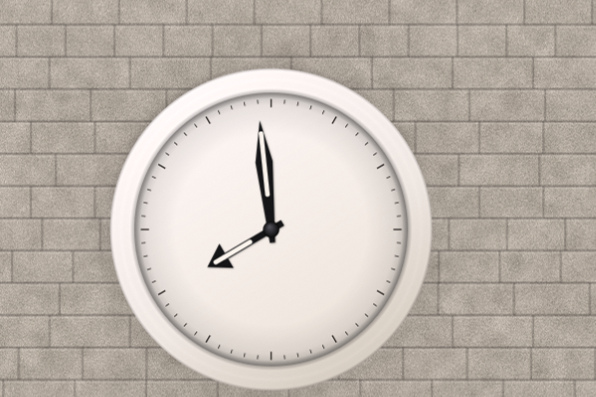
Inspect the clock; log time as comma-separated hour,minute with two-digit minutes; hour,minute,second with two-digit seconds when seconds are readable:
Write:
7,59
